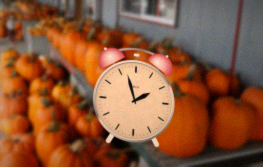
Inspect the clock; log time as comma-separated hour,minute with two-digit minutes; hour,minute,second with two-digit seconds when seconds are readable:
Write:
1,57
